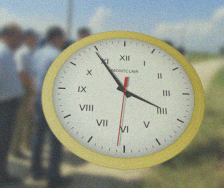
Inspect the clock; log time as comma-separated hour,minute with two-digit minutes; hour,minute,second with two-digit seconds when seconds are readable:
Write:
3,54,31
